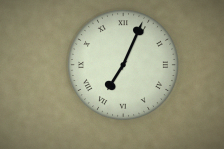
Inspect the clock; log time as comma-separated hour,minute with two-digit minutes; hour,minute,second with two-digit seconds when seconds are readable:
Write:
7,04
